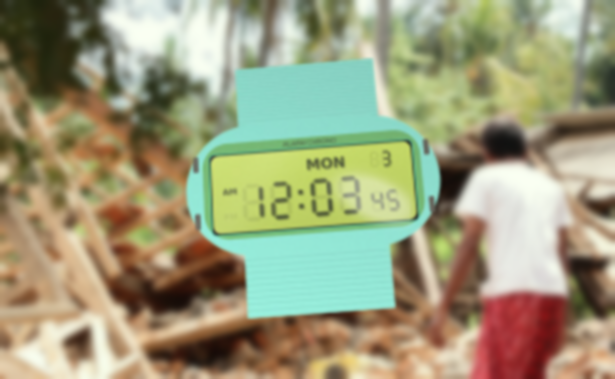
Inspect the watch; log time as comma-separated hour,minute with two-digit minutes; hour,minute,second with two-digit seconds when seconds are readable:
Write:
12,03,45
